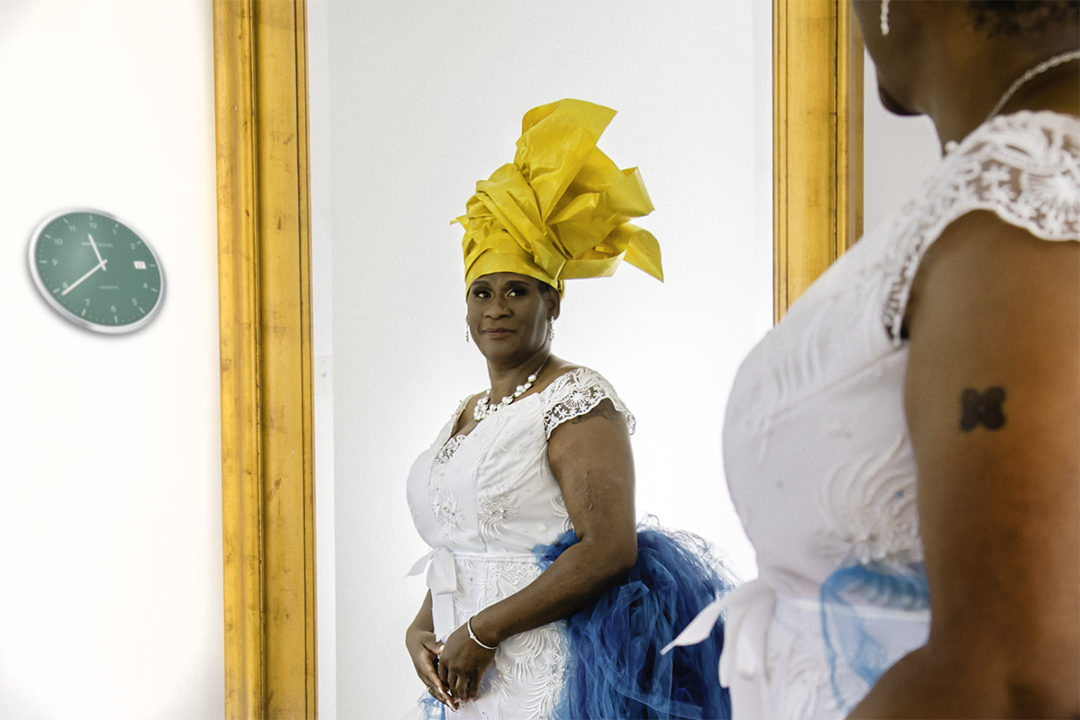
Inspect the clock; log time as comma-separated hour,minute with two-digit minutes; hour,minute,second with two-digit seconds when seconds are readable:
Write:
11,39
